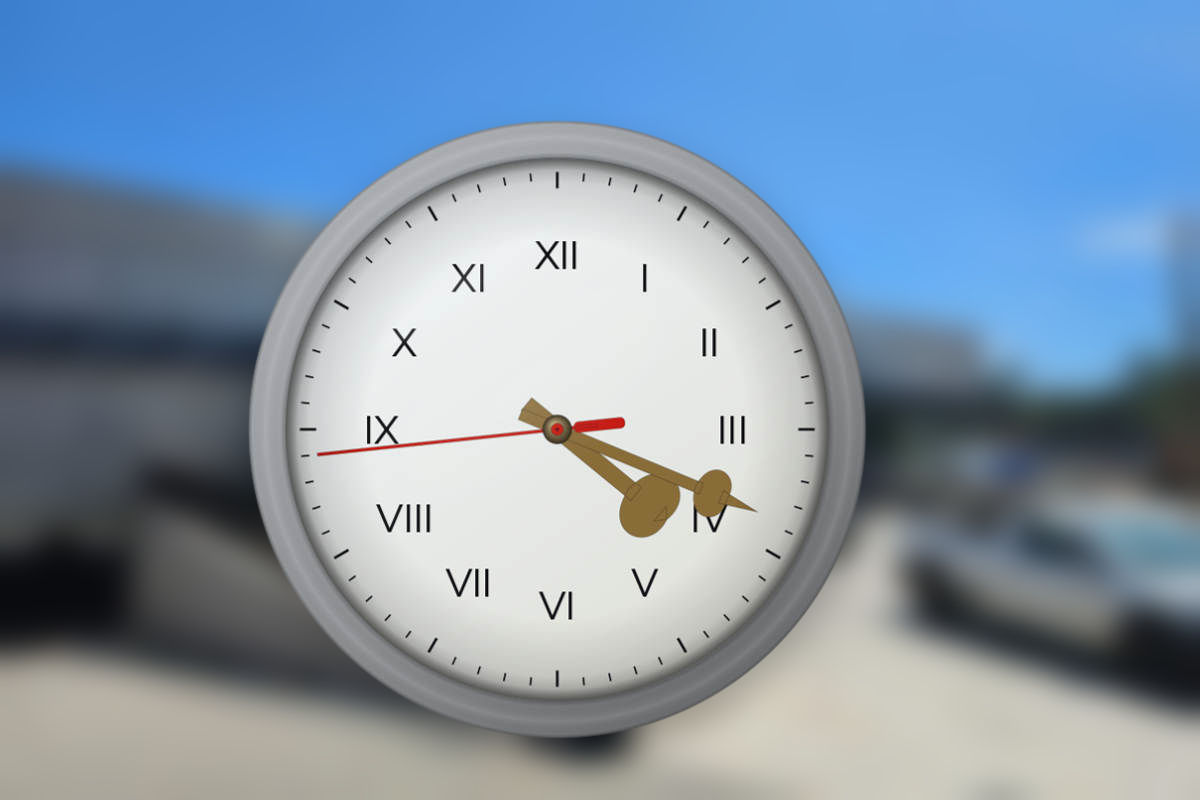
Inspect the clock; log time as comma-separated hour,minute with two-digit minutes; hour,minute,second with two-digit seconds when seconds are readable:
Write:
4,18,44
